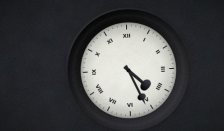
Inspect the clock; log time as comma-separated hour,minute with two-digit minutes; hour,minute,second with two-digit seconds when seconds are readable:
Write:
4,26
